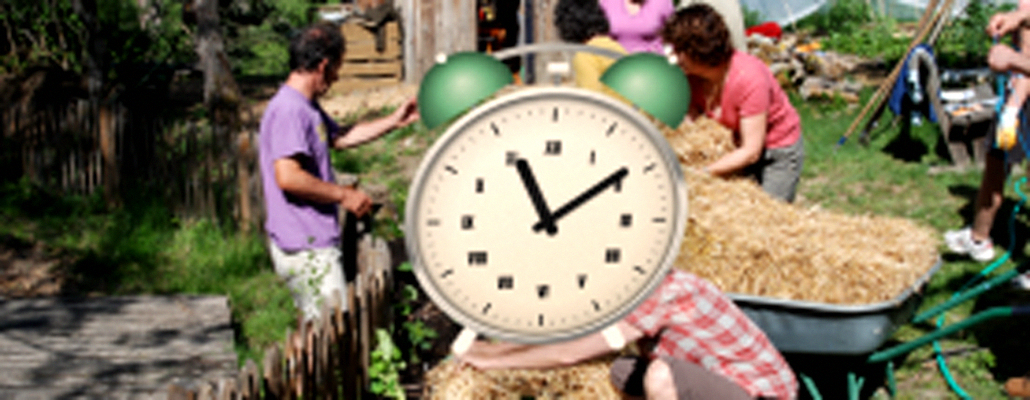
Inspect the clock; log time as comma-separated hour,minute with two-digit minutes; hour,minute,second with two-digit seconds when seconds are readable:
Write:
11,09
